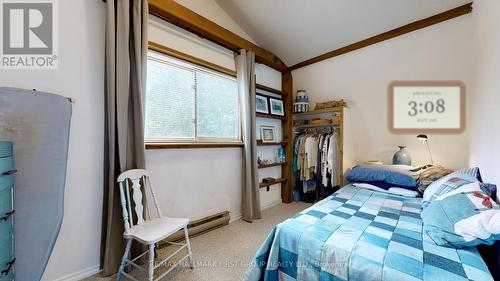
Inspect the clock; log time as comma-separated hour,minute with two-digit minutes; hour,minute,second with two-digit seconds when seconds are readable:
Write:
3,08
